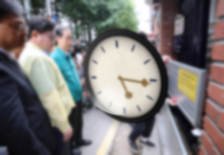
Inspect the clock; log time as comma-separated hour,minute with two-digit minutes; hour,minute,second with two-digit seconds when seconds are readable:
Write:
5,16
